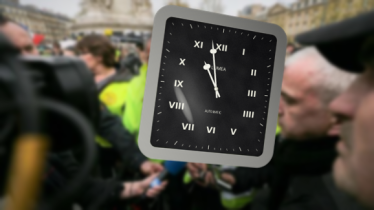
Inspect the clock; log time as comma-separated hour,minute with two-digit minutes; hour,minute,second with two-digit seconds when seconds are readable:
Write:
10,58
